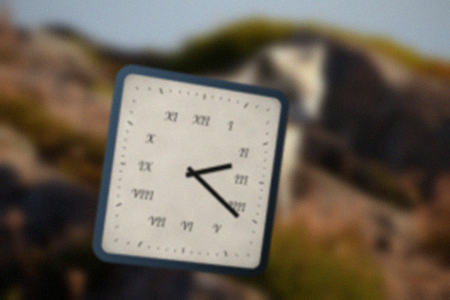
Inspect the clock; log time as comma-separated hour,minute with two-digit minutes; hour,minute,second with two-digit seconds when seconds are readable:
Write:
2,21
